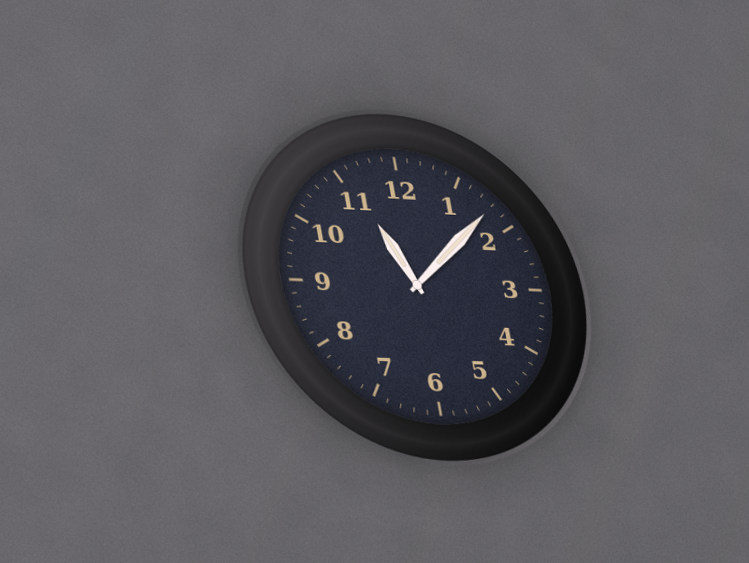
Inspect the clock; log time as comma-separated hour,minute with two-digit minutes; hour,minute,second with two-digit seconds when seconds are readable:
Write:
11,08
